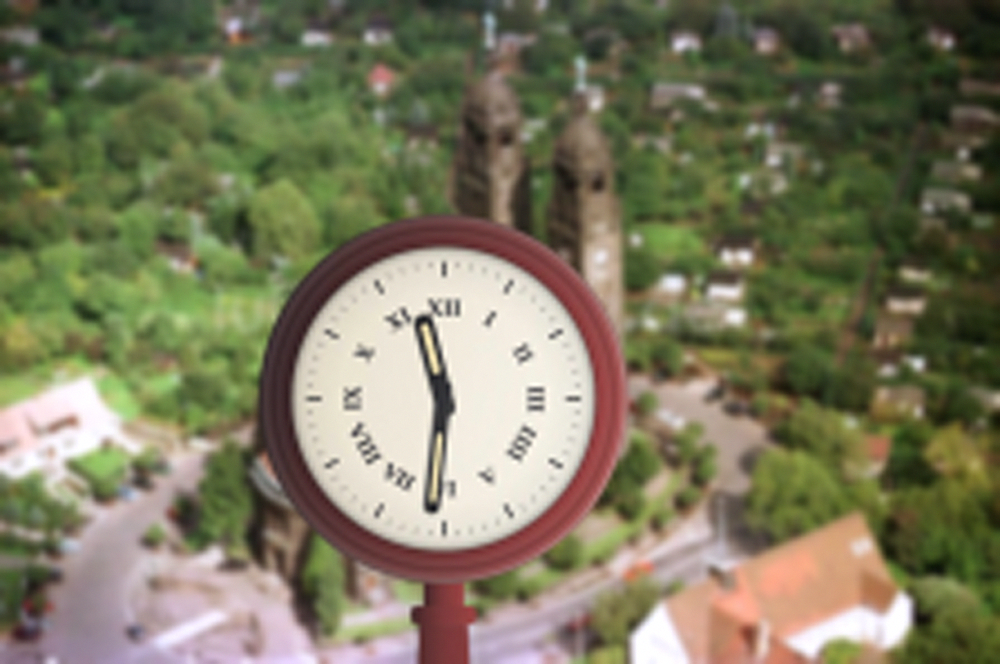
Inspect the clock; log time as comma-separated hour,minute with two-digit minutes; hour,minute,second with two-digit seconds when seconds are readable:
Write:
11,31
